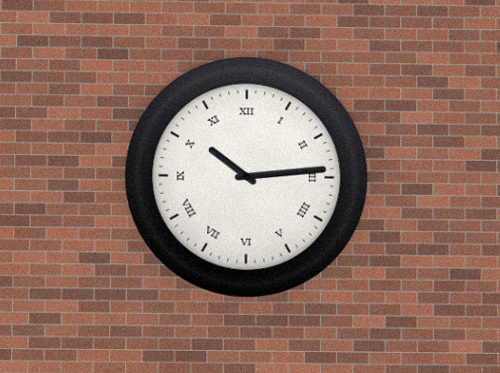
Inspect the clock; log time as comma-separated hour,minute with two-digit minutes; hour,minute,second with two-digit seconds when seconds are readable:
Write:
10,14
